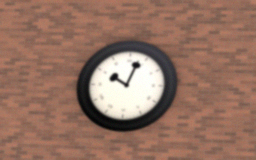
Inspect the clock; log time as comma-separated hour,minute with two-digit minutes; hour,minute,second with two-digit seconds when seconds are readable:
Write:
10,03
